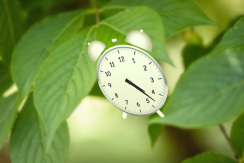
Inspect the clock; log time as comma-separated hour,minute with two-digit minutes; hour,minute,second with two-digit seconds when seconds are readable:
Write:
4,23
